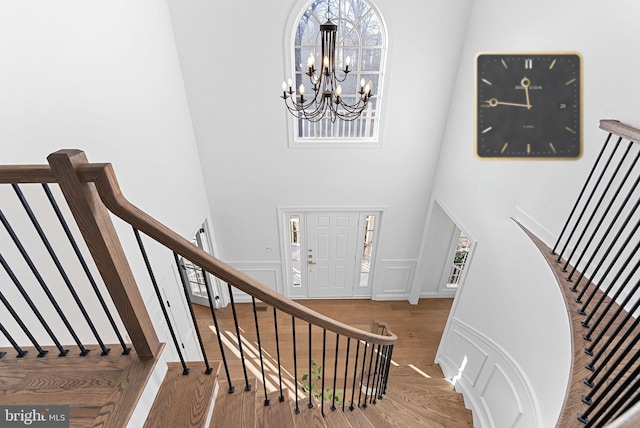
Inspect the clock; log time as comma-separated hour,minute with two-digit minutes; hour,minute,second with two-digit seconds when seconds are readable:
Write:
11,46
